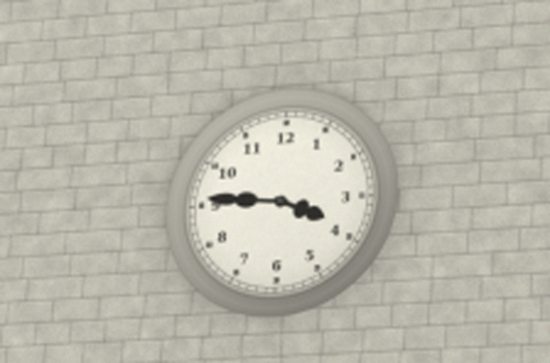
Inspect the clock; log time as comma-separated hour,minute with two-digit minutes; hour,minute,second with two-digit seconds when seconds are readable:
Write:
3,46
